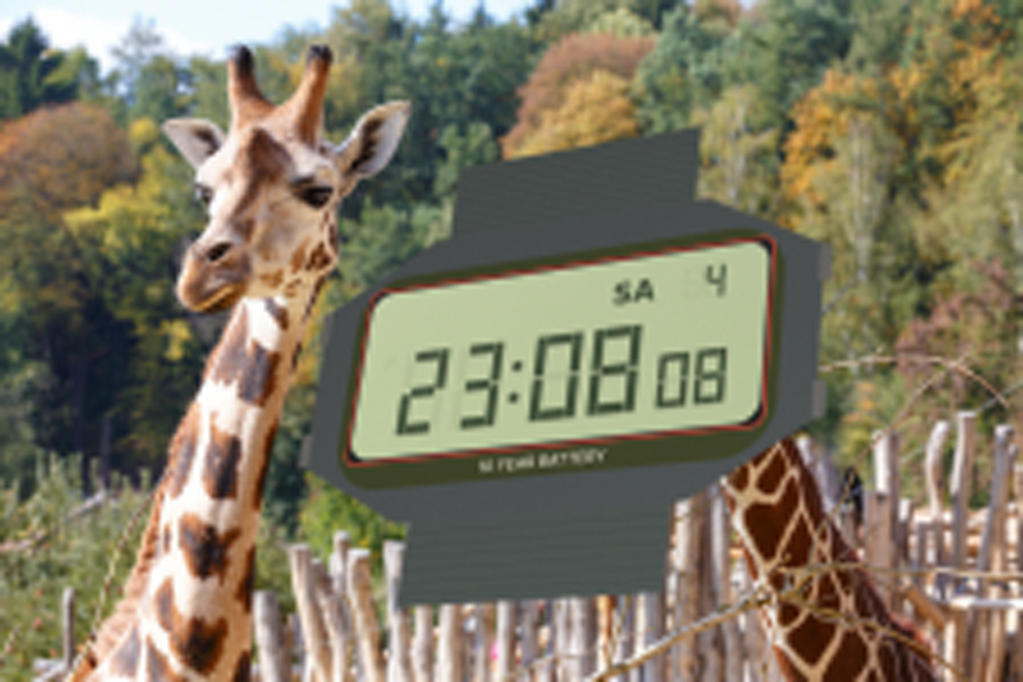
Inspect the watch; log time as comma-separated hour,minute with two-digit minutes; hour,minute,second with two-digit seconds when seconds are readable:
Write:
23,08,08
